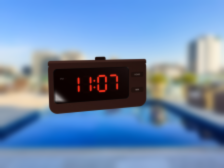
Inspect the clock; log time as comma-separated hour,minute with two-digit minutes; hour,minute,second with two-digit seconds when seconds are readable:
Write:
11,07
